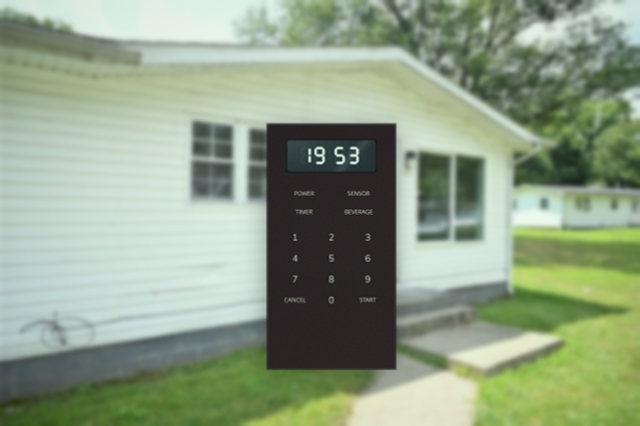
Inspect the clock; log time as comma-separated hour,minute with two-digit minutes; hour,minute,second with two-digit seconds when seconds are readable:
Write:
19,53
